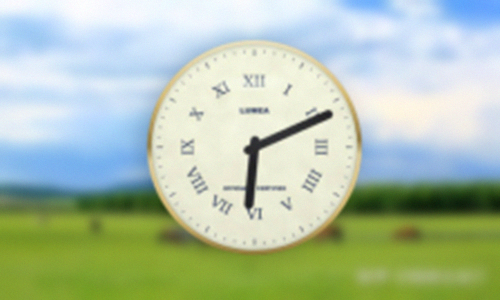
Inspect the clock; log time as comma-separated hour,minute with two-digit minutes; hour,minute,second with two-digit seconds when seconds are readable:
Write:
6,11
